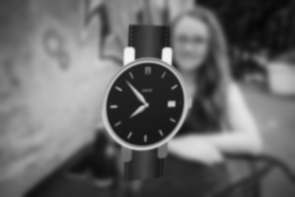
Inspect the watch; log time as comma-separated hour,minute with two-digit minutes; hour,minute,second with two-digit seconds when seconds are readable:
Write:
7,53
